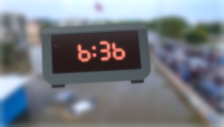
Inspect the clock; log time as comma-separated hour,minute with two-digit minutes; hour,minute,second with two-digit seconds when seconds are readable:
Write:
6,36
